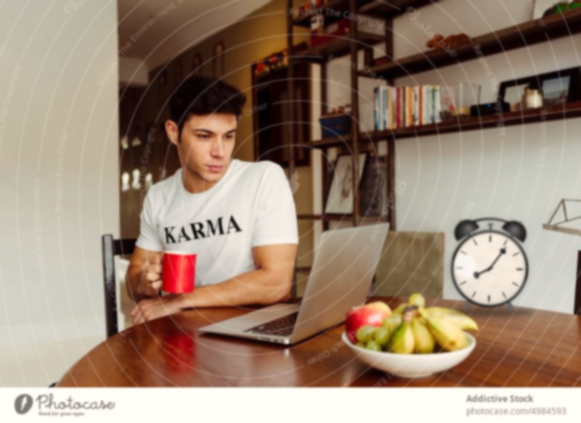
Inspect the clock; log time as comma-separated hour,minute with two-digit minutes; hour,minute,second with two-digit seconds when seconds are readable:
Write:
8,06
